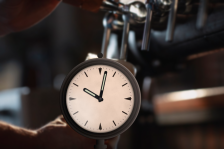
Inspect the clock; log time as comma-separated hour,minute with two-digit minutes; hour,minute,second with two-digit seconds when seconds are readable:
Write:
10,02
